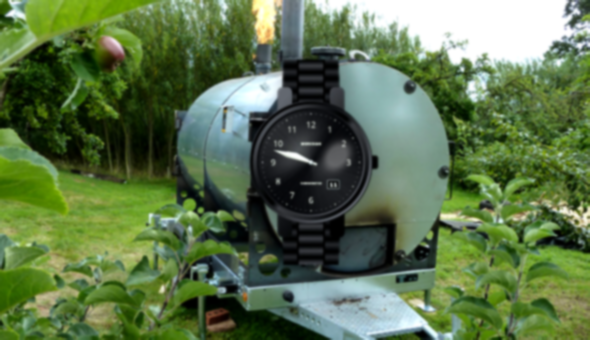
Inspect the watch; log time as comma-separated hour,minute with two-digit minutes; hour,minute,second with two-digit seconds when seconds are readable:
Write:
9,48
